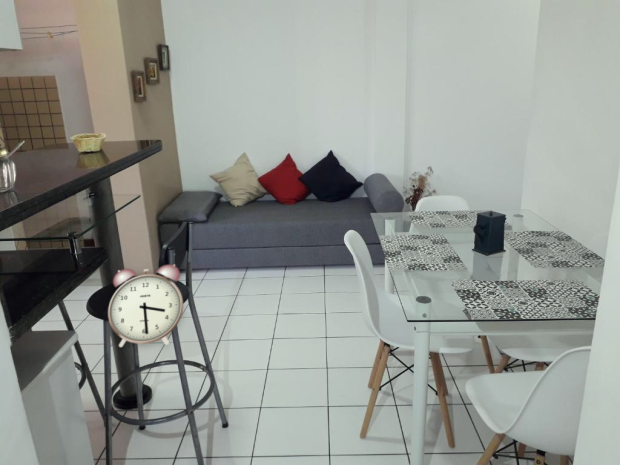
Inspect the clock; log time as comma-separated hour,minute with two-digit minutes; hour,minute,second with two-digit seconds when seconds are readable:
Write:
3,29
